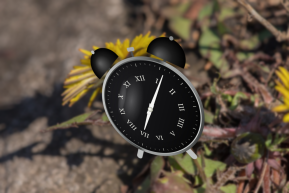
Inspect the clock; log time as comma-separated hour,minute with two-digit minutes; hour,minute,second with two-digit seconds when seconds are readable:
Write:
7,06
